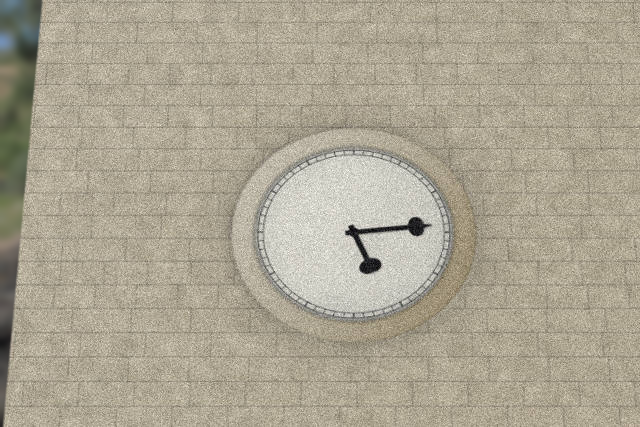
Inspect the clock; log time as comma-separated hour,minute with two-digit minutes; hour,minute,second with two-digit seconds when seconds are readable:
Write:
5,14
